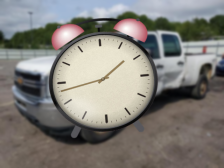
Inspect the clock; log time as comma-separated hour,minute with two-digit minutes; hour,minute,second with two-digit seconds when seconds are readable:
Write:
1,43
